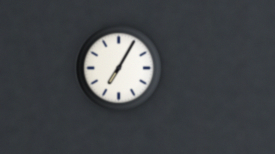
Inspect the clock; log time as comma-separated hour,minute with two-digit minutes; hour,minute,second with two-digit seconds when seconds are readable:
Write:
7,05
